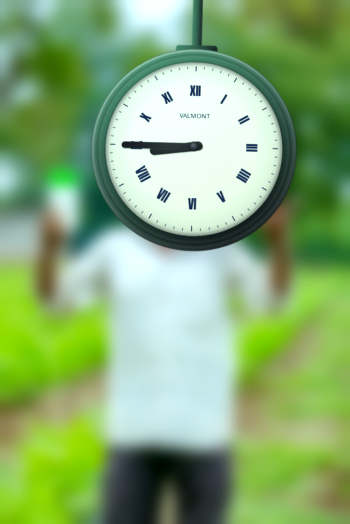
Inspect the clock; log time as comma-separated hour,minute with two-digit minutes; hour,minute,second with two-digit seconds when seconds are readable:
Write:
8,45
